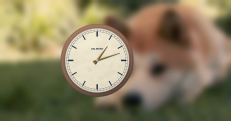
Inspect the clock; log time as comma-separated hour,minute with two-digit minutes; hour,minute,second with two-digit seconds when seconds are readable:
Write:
1,12
